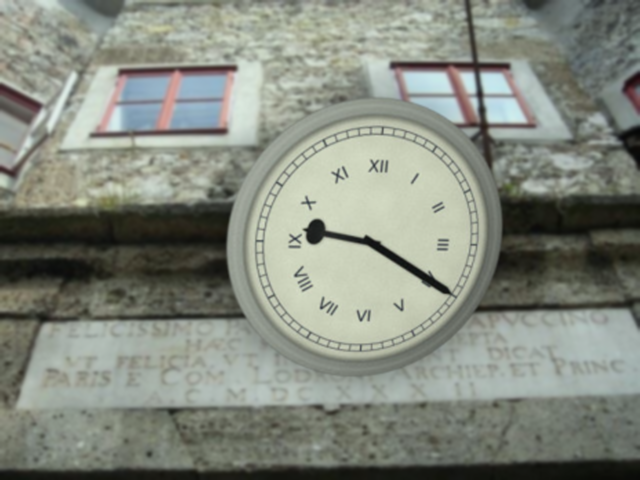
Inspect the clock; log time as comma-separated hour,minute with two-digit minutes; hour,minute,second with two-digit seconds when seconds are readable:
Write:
9,20
